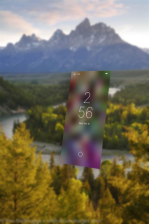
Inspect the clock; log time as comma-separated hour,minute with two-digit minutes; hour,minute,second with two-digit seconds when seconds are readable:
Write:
2,56
